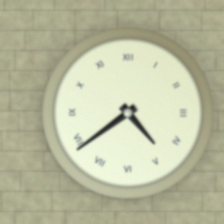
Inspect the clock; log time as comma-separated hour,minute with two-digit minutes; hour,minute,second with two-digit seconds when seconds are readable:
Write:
4,39
